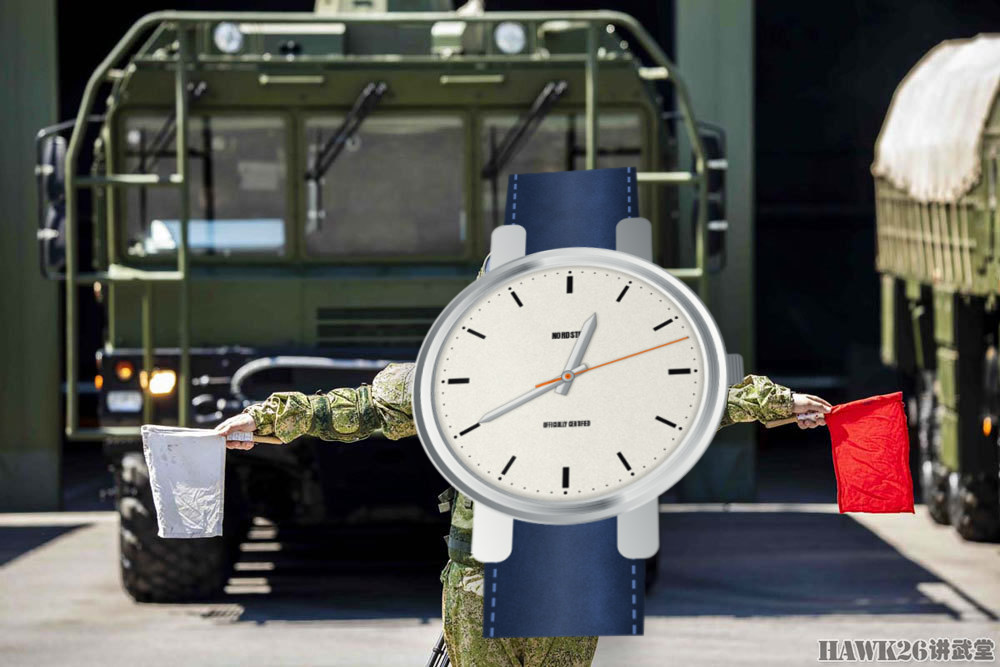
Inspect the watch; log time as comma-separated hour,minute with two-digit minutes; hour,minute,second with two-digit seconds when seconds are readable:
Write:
12,40,12
